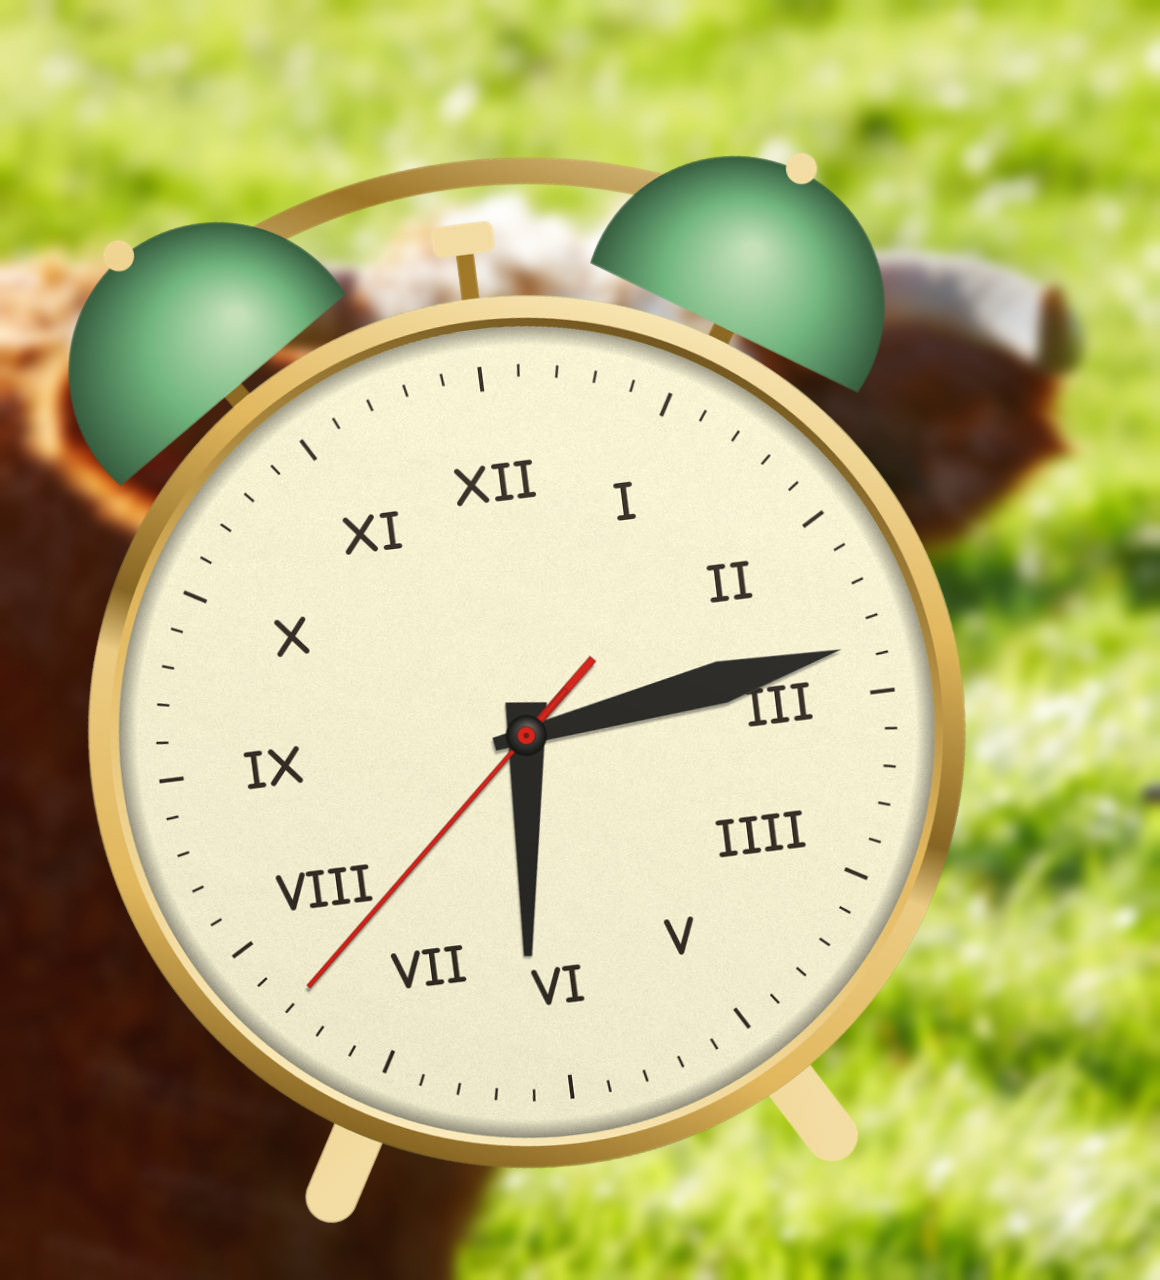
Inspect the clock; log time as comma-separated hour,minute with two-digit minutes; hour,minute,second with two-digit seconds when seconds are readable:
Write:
6,13,38
